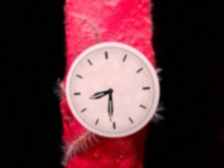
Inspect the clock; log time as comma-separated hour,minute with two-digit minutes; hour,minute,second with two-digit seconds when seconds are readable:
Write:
8,31
